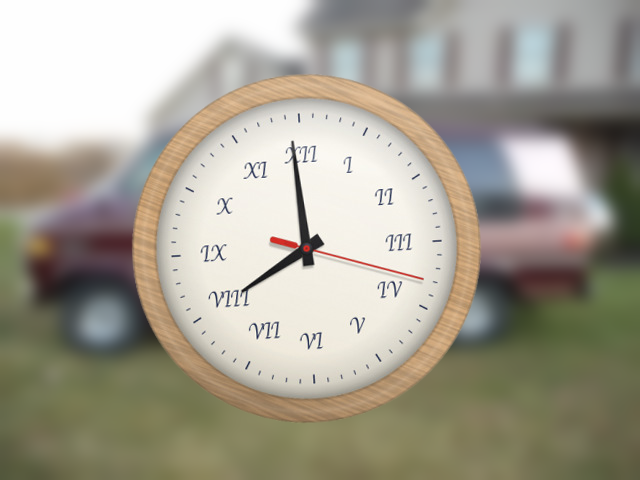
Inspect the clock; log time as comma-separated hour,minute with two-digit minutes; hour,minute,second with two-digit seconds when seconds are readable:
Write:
7,59,18
